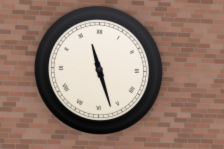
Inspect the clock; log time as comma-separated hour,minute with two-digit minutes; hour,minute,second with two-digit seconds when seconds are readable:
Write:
11,27
